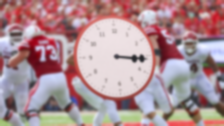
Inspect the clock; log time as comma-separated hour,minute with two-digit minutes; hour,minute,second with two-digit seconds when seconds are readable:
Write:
3,16
